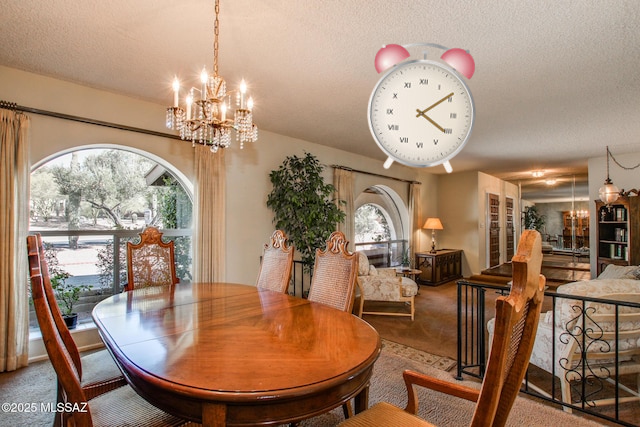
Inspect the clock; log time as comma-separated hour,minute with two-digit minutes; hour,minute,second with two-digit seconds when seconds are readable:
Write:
4,09
